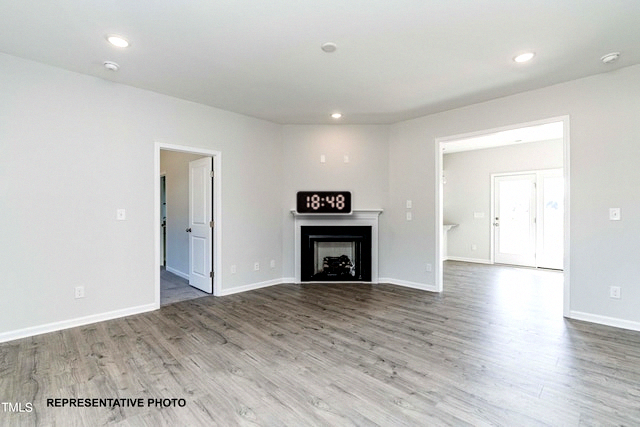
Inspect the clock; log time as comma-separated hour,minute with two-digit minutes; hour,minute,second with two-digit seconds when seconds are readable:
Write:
18,48
